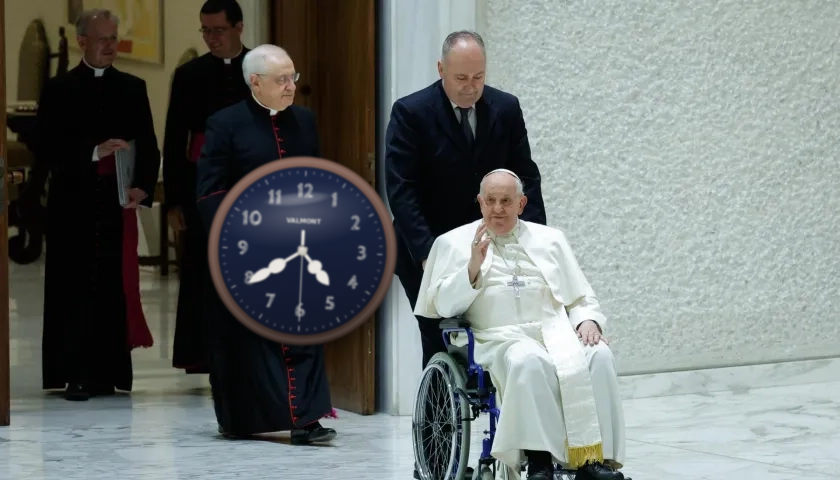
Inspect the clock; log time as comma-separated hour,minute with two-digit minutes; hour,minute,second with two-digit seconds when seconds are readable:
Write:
4,39,30
